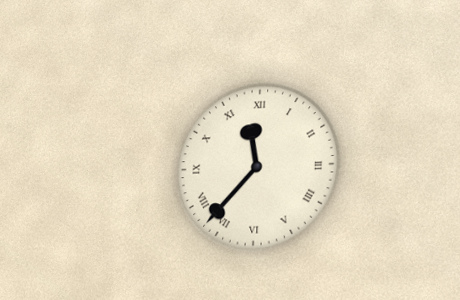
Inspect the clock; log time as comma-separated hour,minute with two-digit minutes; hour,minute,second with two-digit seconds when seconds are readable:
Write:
11,37
